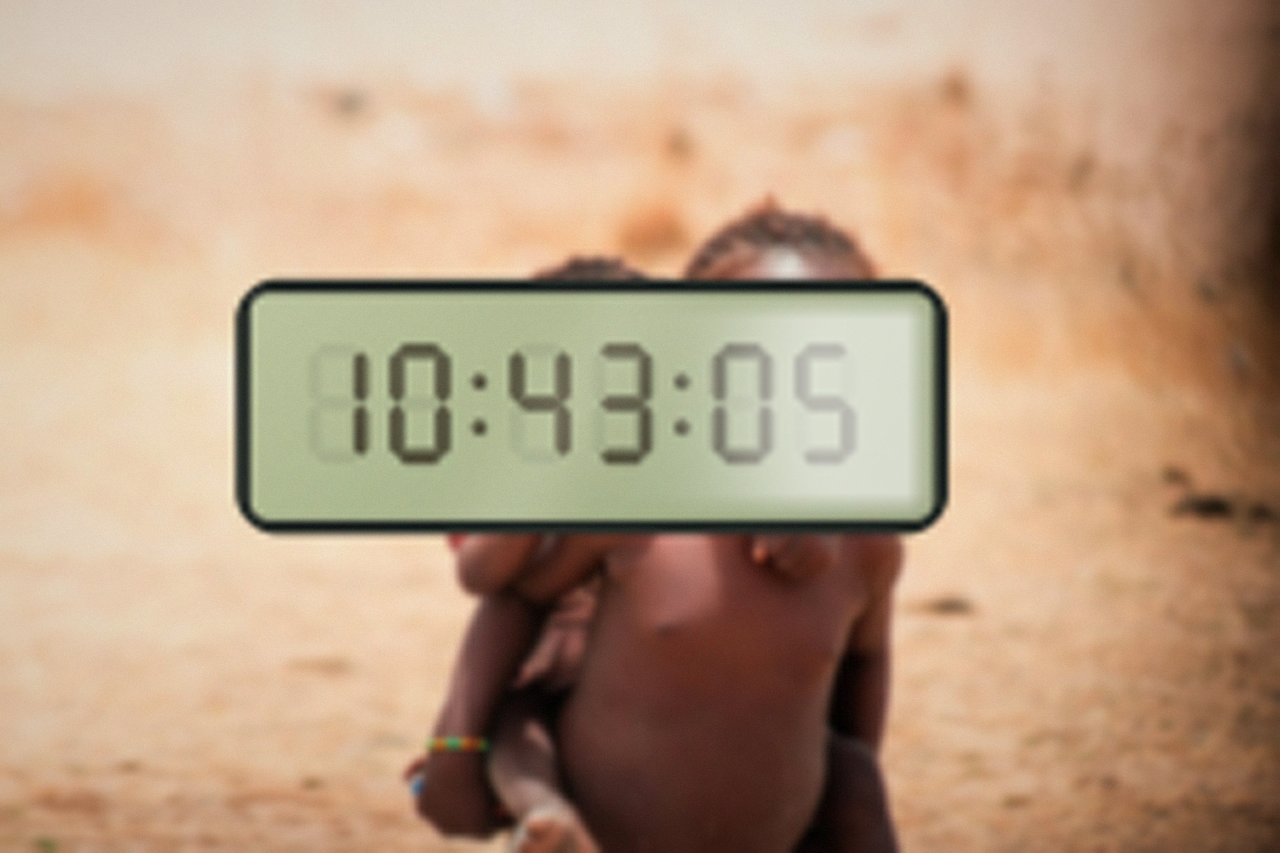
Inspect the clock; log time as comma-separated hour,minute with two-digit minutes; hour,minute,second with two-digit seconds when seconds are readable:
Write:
10,43,05
